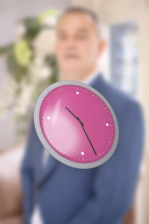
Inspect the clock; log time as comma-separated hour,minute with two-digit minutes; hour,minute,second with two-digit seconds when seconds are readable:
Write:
10,26
